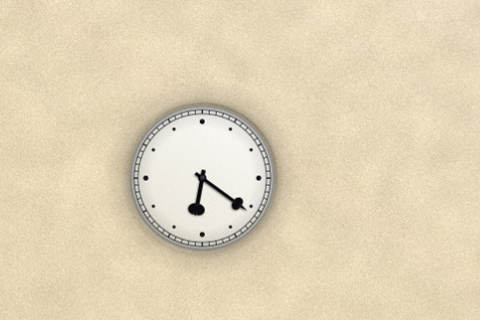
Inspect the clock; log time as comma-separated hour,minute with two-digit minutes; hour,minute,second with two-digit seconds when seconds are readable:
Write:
6,21
